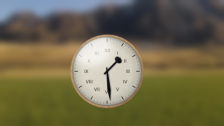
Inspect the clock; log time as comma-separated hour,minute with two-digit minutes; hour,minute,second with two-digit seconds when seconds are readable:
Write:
1,29
